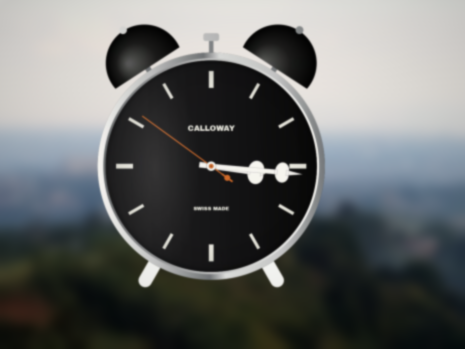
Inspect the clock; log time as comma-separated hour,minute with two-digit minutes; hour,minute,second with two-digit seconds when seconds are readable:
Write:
3,15,51
